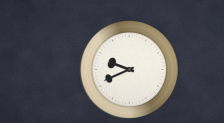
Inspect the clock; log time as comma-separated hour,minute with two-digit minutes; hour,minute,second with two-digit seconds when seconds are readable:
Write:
9,41
